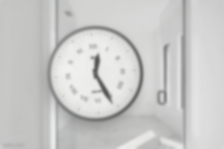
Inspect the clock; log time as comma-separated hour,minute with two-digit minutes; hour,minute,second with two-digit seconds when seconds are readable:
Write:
12,26
